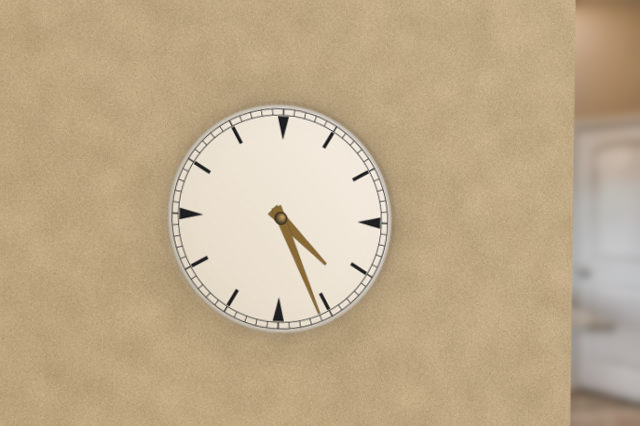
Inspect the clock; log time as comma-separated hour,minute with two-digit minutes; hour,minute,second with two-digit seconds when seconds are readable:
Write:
4,26
